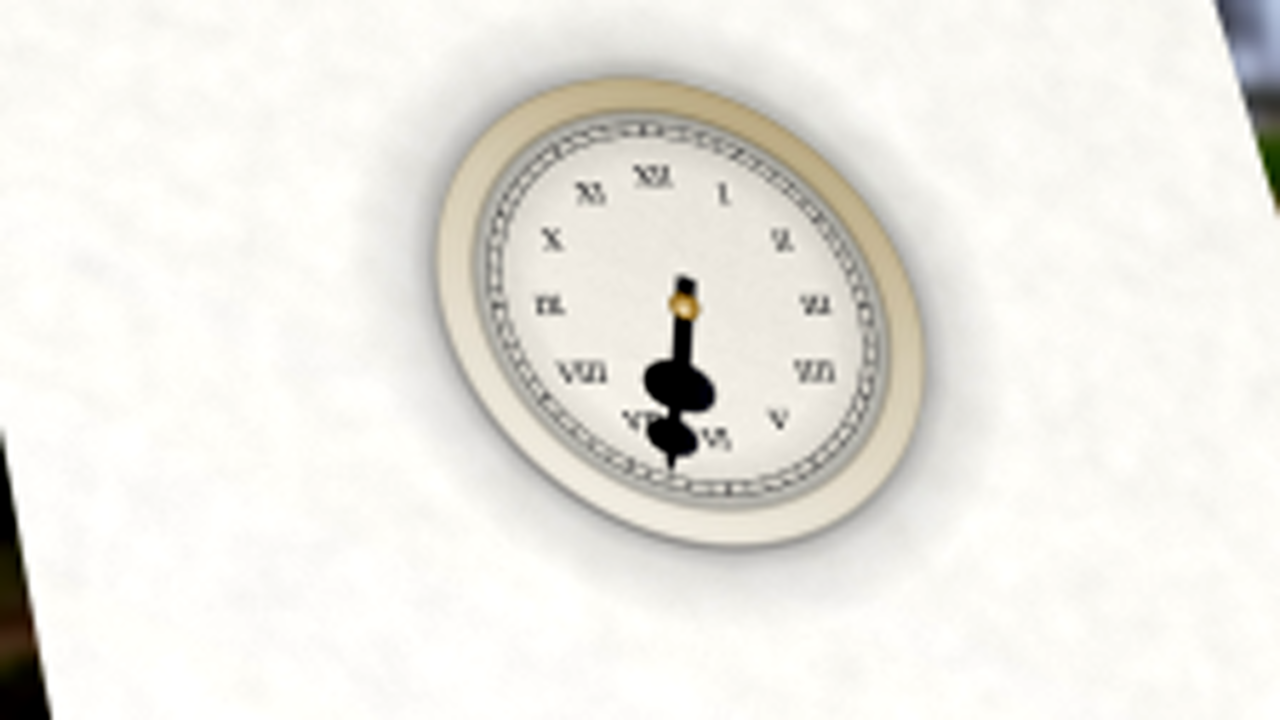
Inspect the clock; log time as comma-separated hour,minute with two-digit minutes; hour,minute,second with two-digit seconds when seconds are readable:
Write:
6,33
